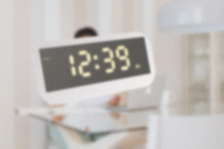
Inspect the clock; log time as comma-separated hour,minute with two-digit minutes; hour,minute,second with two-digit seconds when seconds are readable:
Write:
12,39
